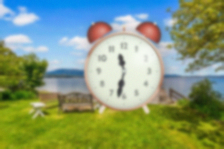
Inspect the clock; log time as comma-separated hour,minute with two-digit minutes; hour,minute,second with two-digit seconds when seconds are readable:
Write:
11,32
